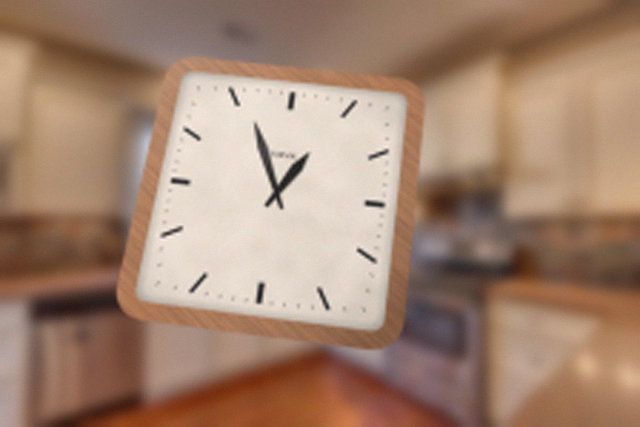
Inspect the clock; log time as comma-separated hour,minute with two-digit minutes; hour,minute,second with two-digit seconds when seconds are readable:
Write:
12,56
